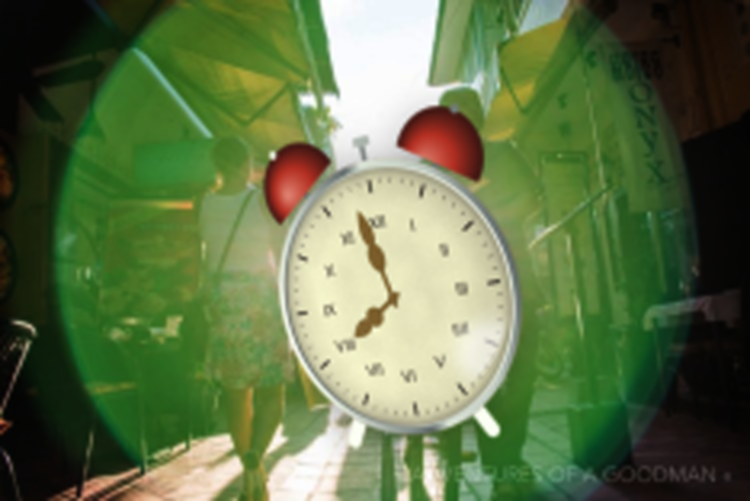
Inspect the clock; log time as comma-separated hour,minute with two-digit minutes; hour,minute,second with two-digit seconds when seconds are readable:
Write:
7,58
